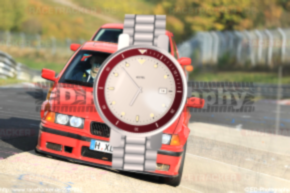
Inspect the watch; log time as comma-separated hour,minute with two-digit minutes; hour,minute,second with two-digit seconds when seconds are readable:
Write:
6,53
